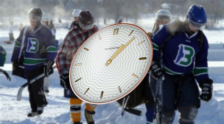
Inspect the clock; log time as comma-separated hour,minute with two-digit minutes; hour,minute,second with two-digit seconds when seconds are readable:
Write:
1,07
